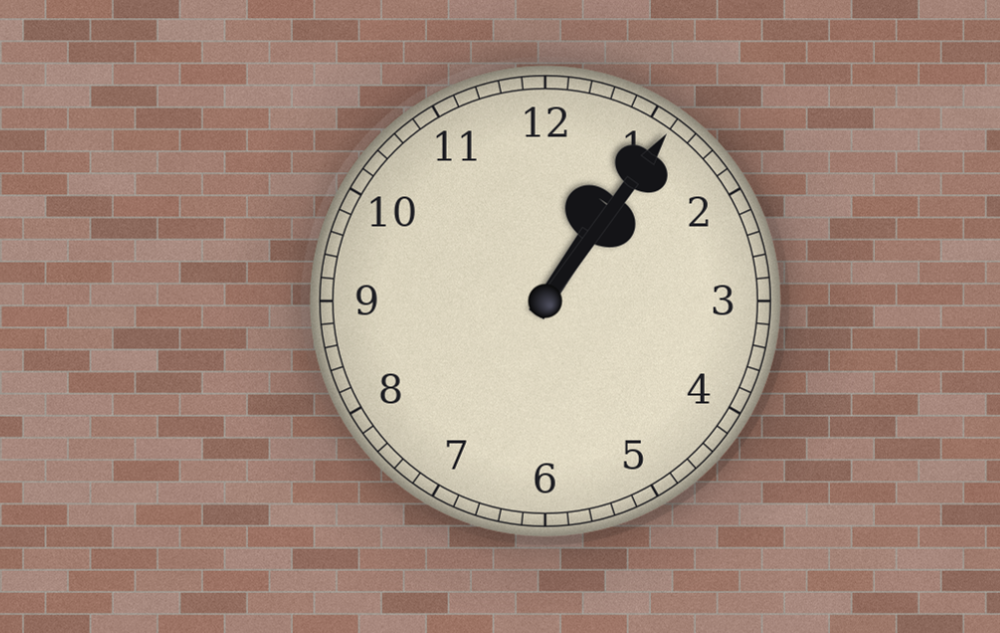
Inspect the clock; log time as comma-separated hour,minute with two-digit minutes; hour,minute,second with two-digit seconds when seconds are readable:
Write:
1,06
